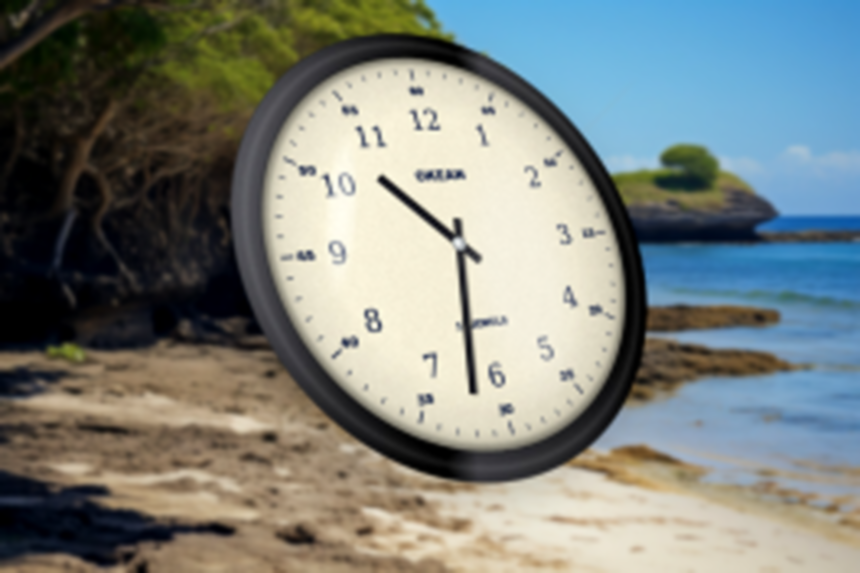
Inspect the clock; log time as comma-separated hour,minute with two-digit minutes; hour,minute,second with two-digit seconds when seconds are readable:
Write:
10,32
